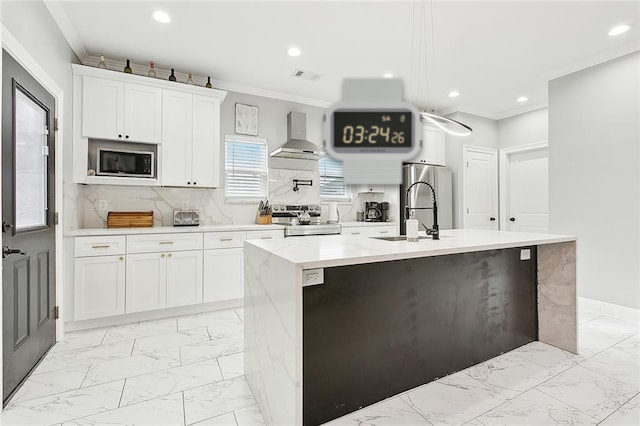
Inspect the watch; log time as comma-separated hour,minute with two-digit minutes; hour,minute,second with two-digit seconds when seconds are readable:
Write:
3,24,26
